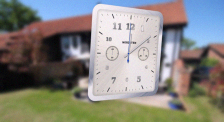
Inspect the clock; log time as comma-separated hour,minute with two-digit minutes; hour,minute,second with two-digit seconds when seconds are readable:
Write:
12,09
